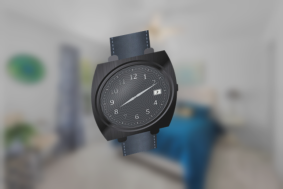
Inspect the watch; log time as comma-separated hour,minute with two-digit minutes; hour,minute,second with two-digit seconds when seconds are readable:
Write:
8,11
